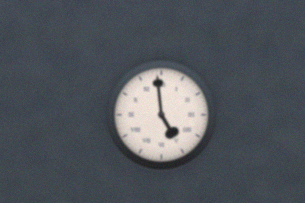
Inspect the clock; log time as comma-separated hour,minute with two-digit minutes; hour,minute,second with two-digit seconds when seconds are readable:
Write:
4,59
